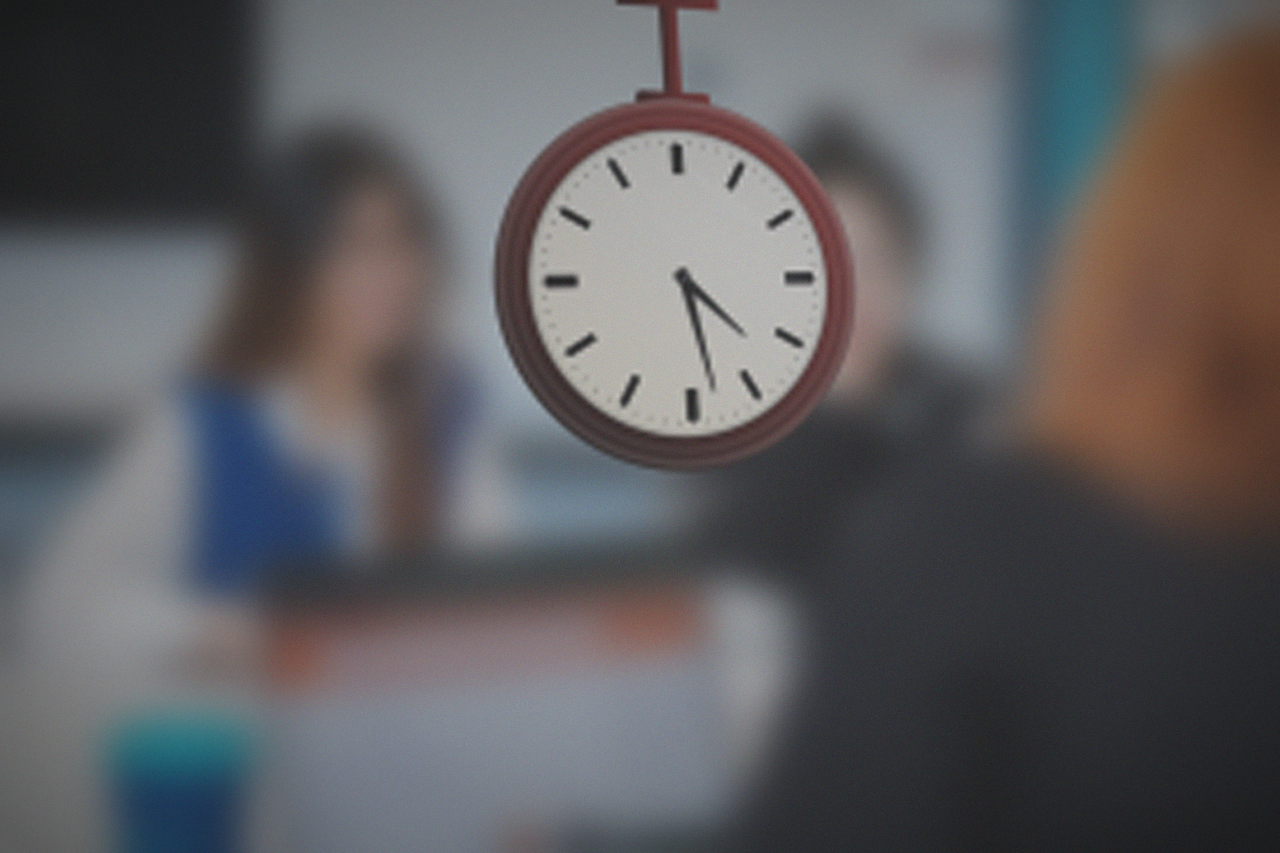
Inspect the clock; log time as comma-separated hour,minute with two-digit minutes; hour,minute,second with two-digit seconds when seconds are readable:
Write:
4,28
